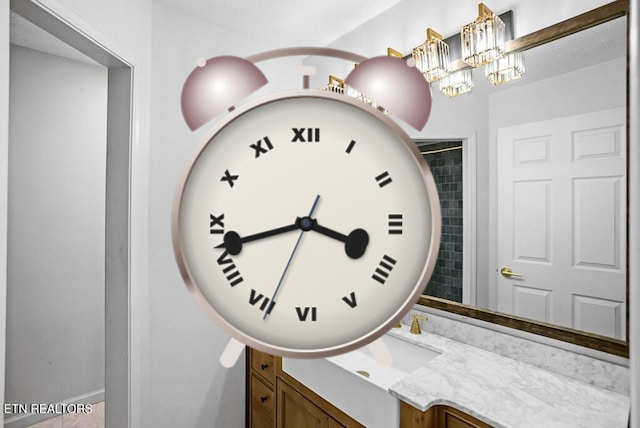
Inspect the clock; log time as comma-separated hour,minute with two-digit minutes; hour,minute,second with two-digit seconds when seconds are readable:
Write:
3,42,34
